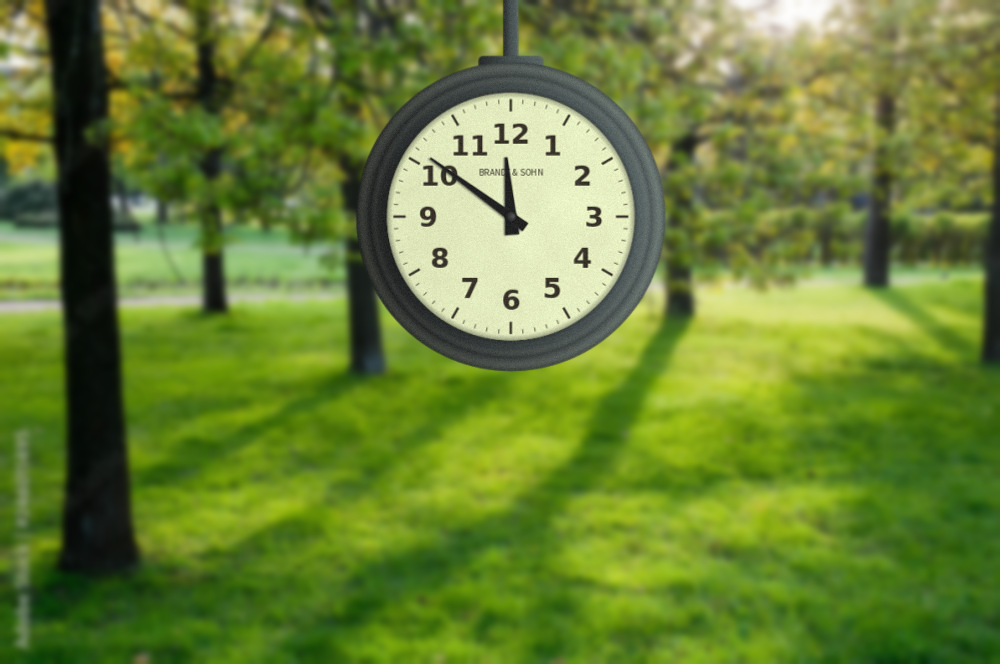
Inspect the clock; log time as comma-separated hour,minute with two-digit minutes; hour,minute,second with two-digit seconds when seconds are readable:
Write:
11,51
